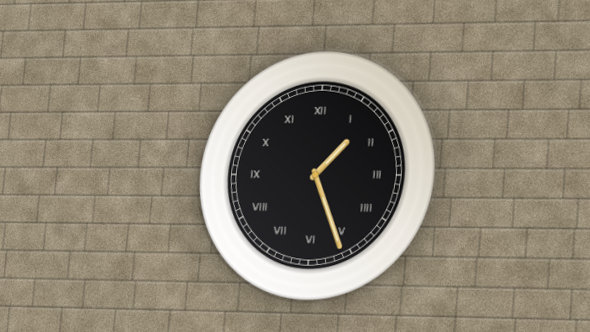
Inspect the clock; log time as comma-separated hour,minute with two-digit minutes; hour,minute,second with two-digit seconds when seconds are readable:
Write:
1,26
